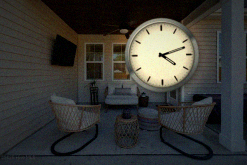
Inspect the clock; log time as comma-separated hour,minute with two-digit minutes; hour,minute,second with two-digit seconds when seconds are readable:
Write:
4,12
